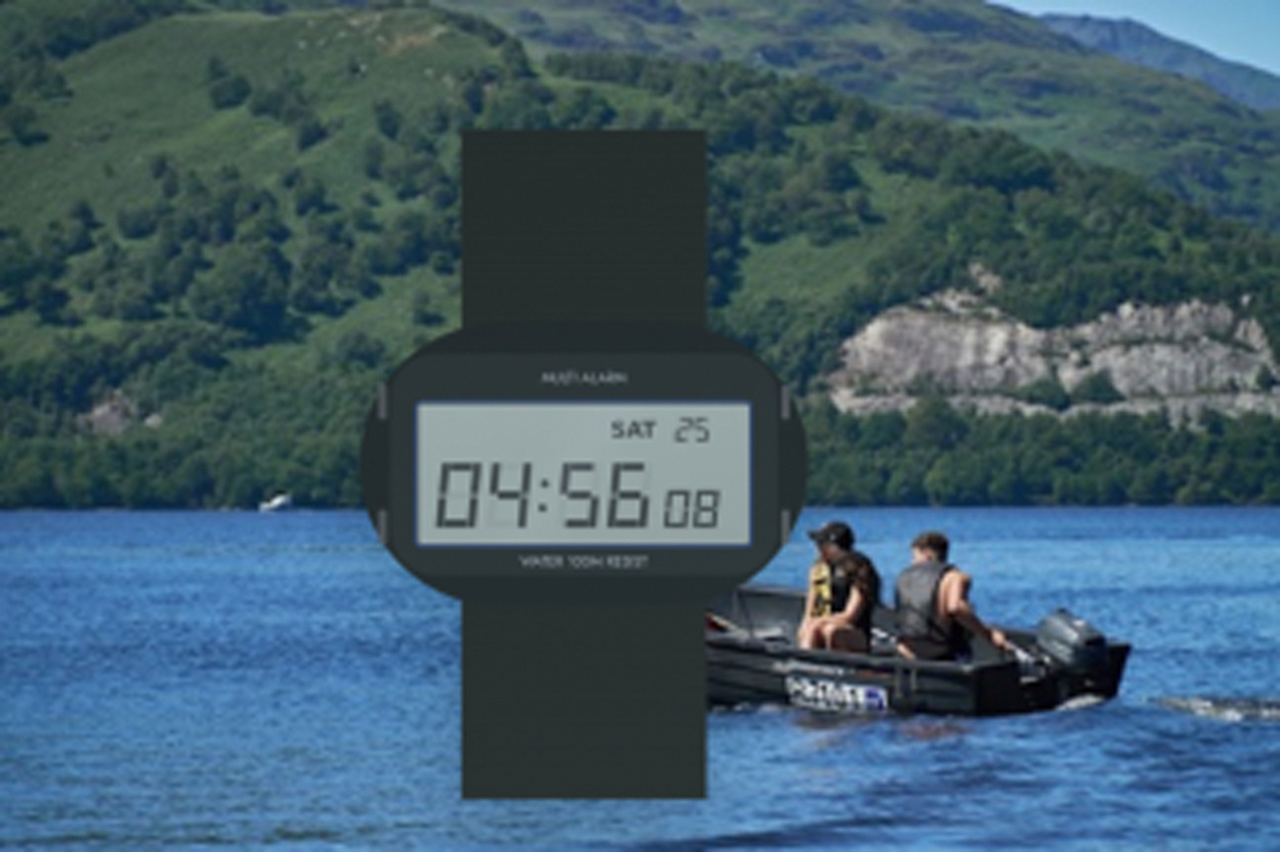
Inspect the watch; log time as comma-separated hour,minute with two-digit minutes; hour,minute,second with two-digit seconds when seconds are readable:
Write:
4,56,08
